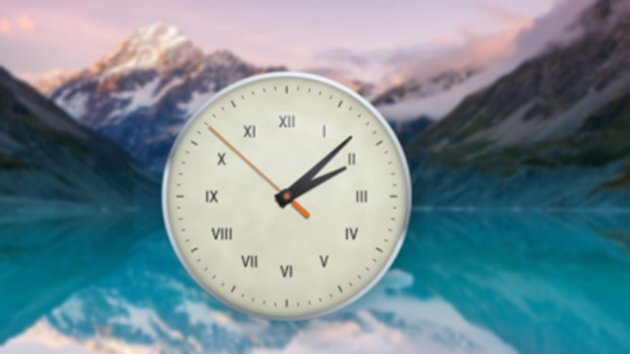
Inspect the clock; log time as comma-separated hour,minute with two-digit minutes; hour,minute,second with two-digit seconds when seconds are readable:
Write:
2,07,52
